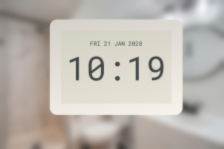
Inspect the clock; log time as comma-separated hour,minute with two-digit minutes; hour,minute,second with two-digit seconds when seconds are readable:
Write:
10,19
